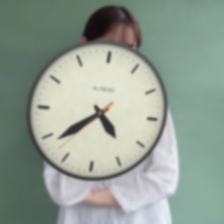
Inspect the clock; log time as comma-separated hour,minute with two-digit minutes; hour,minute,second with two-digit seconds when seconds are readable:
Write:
4,38,37
